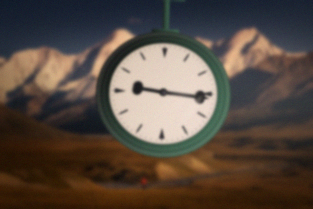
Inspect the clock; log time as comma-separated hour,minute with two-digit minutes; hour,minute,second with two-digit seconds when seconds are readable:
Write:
9,16
